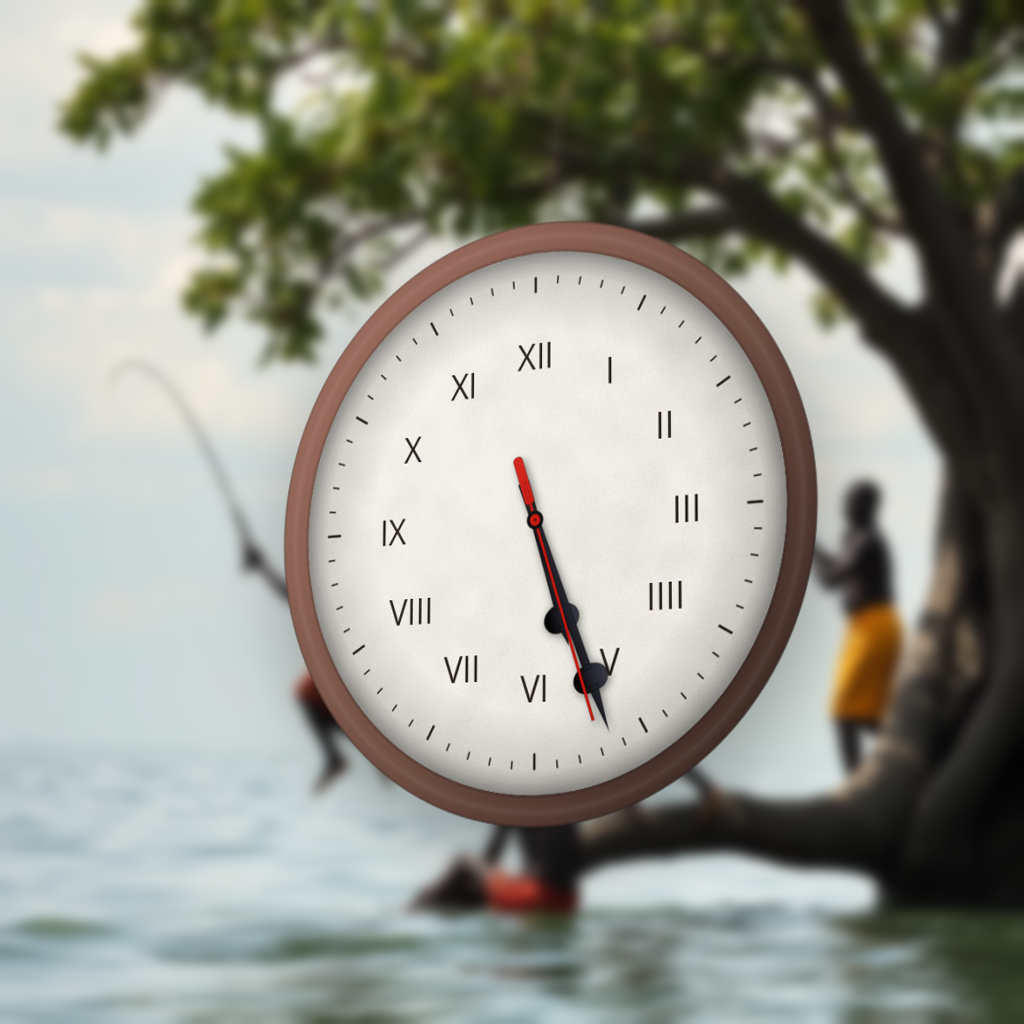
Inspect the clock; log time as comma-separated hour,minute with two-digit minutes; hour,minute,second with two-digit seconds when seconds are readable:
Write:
5,26,27
